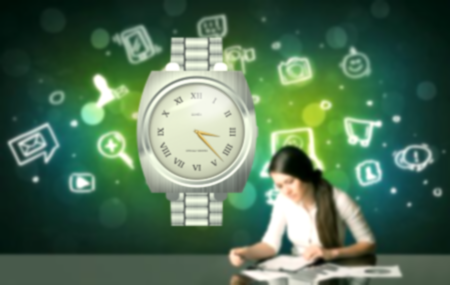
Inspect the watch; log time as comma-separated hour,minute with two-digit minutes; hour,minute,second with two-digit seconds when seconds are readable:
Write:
3,23
